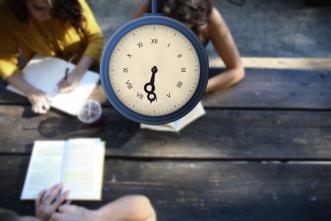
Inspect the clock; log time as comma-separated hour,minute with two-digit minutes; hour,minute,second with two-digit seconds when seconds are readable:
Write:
6,31
